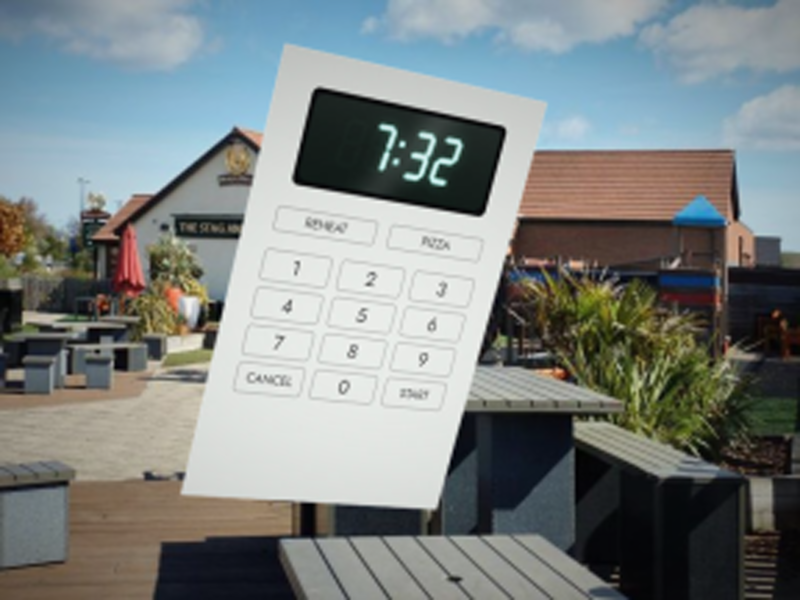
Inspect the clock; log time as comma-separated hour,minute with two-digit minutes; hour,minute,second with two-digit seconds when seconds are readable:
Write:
7,32
